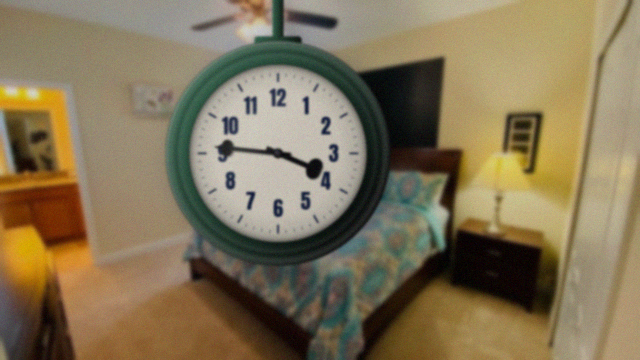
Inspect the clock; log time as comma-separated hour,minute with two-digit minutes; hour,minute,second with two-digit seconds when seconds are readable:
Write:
3,46
